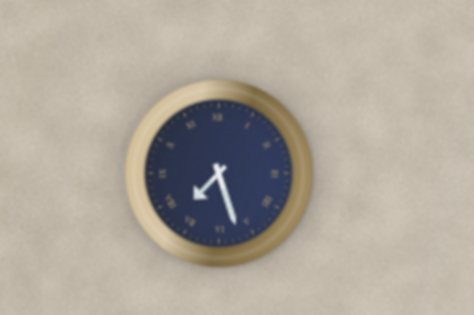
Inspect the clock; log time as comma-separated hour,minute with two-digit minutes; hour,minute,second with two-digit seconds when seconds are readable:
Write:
7,27
